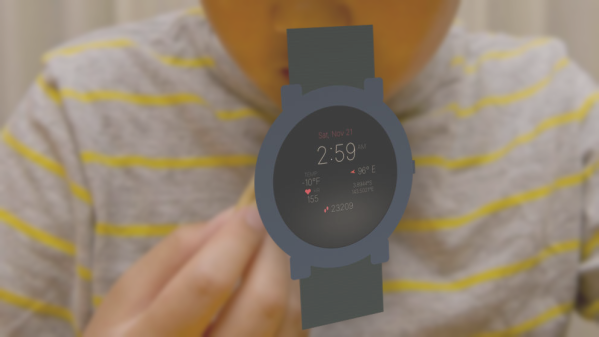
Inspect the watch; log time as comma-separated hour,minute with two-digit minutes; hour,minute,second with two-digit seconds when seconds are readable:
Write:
2,59
